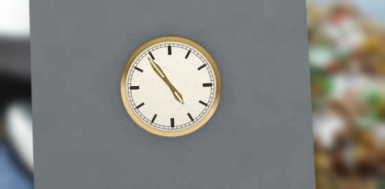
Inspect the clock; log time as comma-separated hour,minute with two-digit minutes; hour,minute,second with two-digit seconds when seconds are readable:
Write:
4,54
